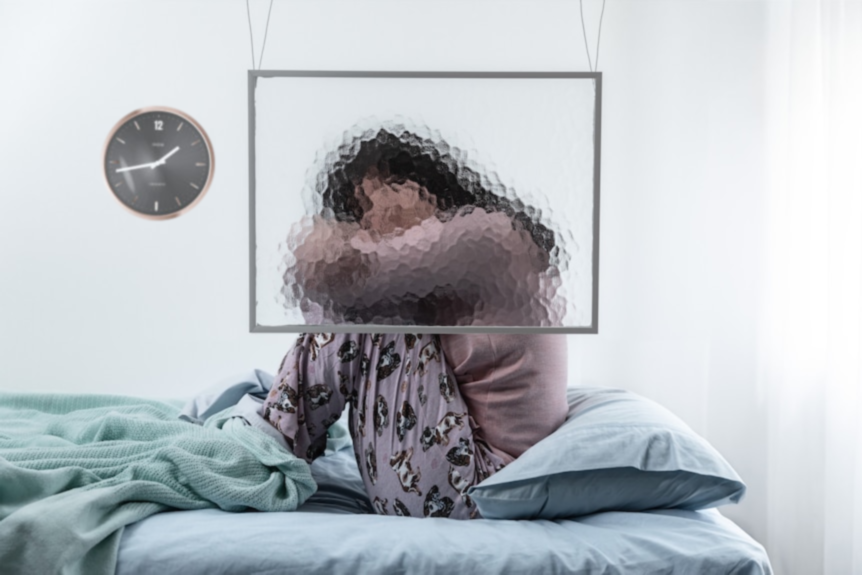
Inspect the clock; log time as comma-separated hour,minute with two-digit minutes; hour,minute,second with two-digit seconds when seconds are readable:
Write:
1,43
